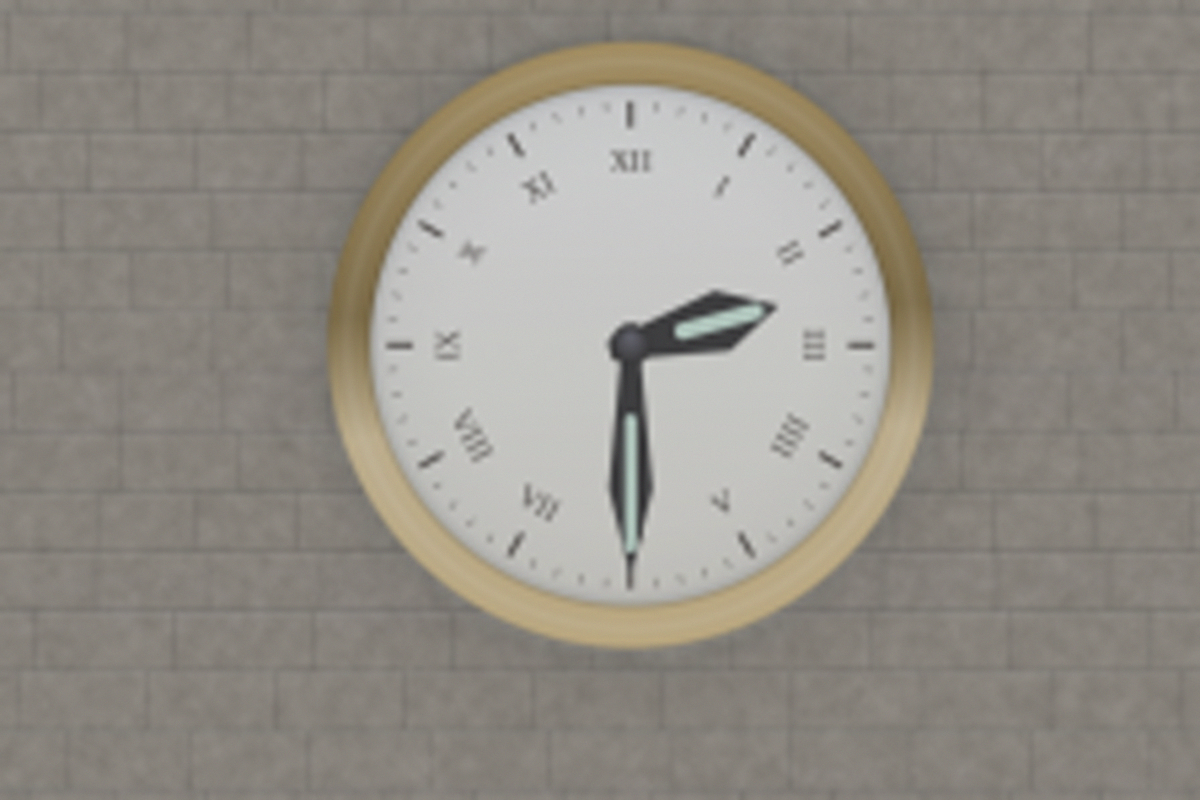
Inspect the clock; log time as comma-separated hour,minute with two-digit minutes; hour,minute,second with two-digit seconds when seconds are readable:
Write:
2,30
